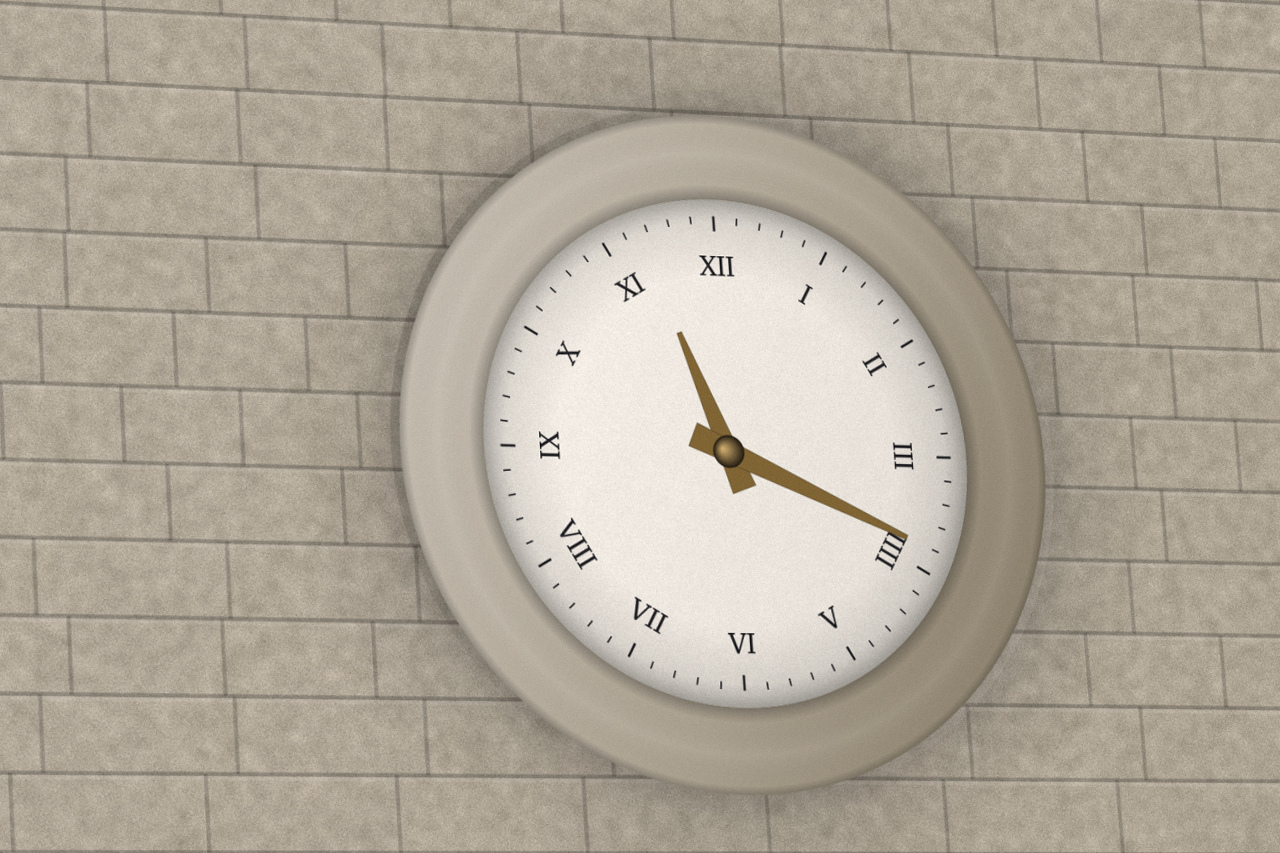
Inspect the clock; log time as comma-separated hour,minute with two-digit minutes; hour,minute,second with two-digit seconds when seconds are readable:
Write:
11,19
